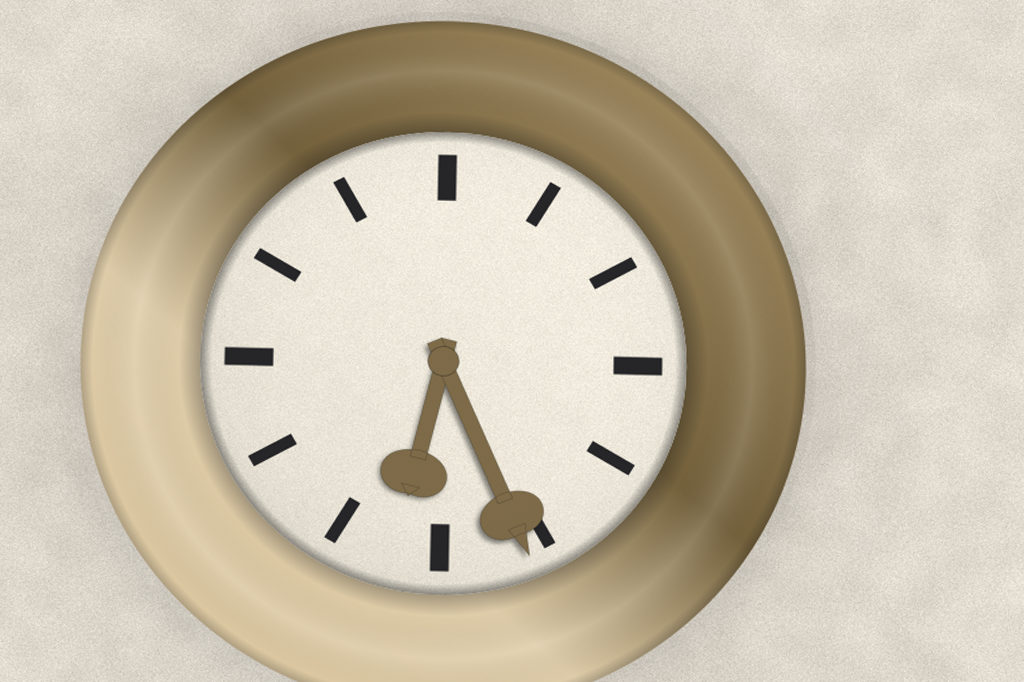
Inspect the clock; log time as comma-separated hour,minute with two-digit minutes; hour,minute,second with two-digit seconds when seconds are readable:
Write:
6,26
